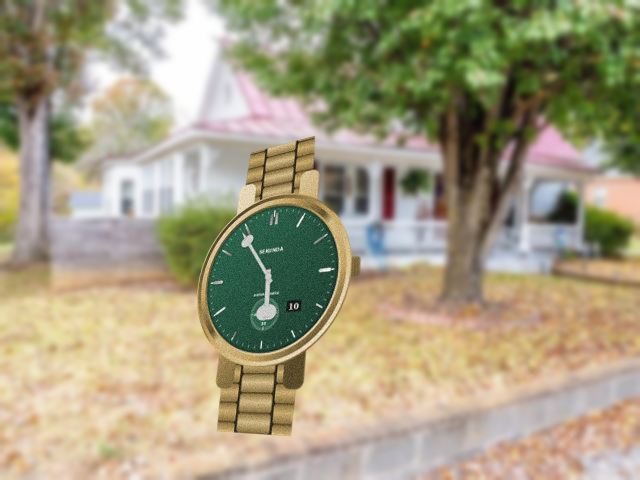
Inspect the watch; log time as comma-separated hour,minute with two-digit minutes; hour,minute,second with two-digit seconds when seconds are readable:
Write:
5,54
